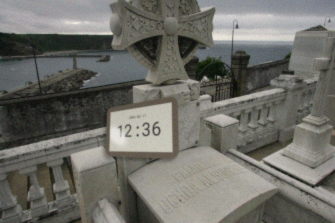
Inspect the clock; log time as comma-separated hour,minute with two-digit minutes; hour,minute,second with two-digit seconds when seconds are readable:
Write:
12,36
